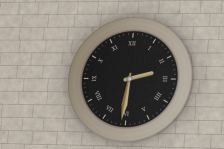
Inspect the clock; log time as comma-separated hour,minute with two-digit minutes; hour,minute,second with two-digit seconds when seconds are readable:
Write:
2,31
